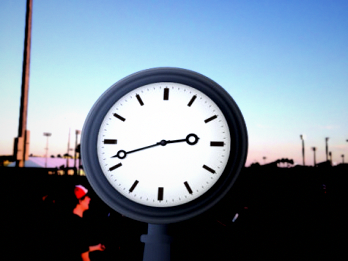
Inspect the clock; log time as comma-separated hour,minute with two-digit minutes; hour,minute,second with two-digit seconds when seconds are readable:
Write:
2,42
